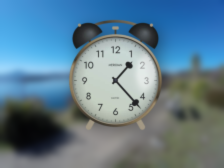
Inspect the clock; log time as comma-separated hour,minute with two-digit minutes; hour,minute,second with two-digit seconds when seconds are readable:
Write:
1,23
